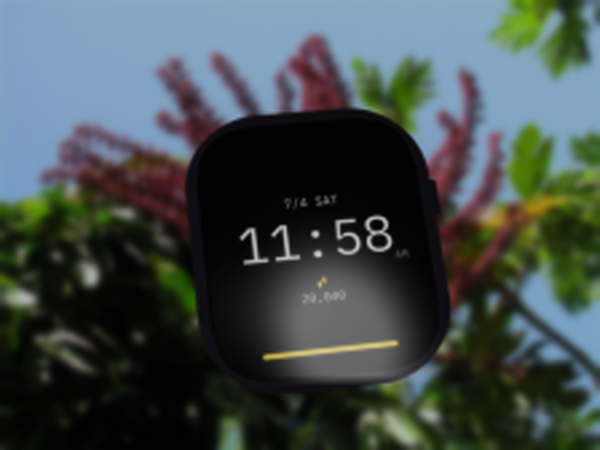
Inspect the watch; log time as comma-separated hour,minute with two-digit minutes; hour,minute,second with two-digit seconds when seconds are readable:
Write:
11,58
